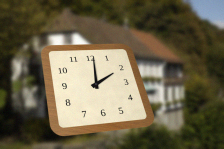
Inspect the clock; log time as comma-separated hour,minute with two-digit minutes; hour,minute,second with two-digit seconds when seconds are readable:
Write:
2,01
